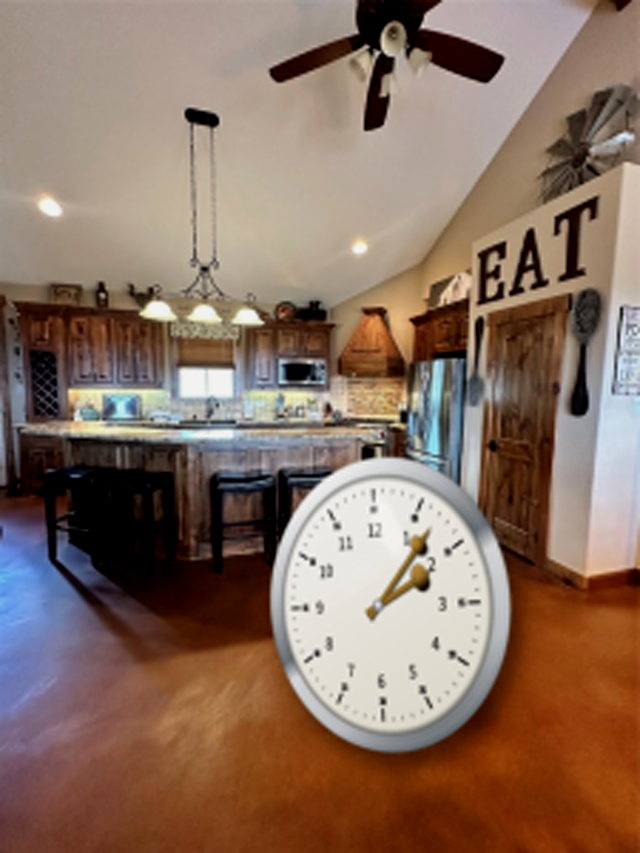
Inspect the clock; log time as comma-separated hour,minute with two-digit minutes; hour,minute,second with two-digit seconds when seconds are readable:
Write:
2,07
